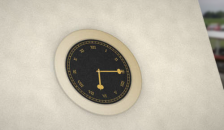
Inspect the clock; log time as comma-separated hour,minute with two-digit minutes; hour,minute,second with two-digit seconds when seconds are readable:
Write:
6,15
